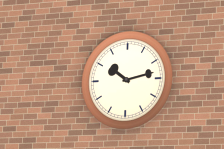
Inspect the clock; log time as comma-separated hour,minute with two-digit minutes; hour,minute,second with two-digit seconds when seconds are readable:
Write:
10,13
